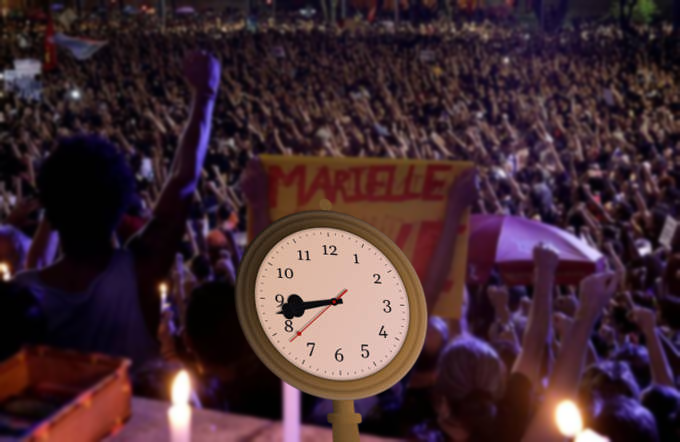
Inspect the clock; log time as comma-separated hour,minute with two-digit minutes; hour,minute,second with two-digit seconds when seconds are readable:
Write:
8,42,38
